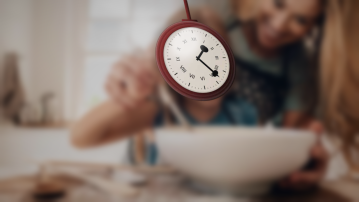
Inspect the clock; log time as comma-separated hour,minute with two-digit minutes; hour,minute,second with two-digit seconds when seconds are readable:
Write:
1,23
